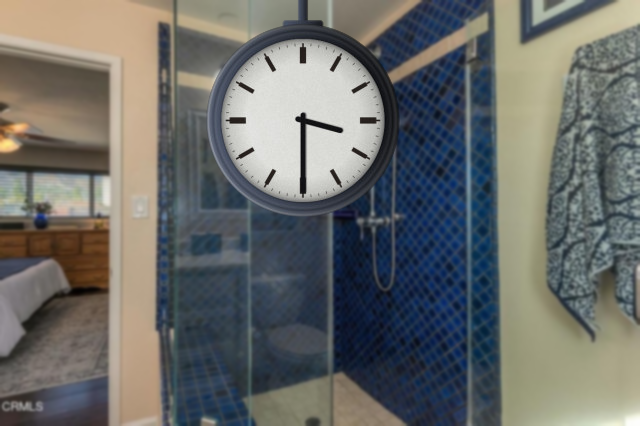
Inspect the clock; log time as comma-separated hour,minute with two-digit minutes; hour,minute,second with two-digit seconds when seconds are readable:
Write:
3,30
